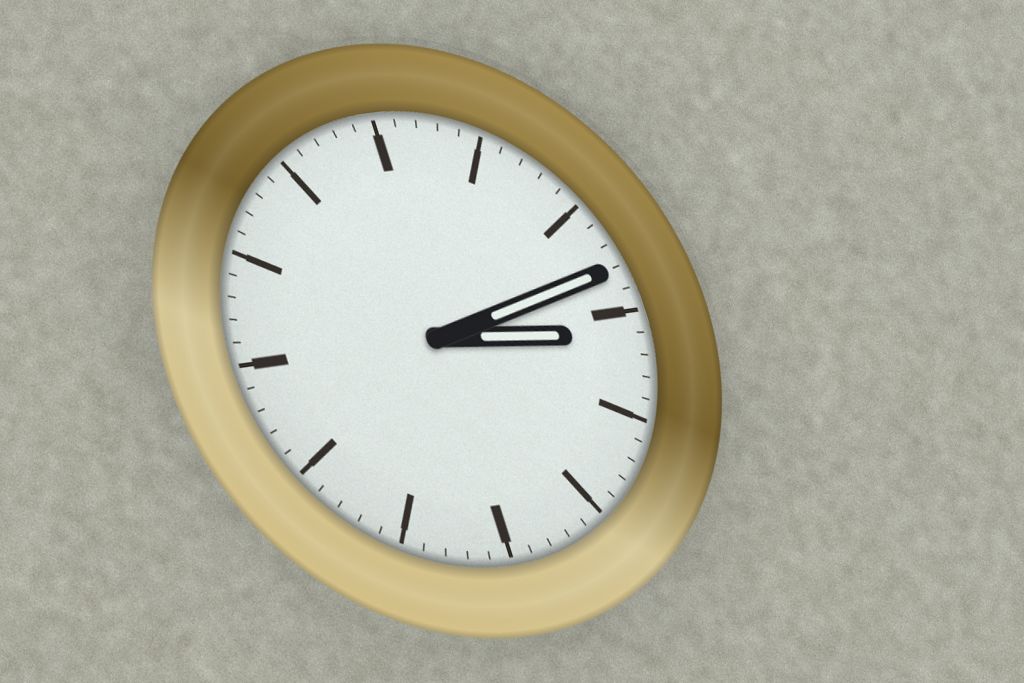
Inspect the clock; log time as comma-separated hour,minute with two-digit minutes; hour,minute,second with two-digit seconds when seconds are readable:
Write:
3,13
